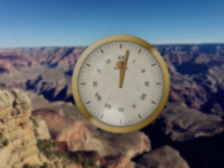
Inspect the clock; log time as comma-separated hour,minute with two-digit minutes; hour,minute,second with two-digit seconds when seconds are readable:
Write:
12,02
